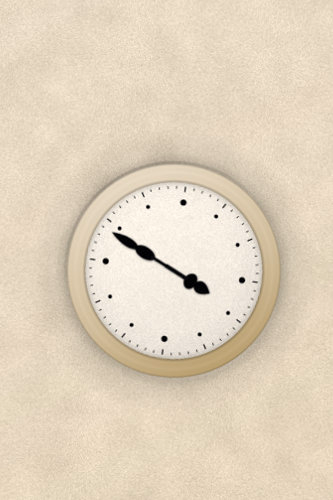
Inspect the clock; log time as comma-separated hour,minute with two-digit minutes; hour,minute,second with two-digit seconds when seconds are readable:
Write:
3,49
